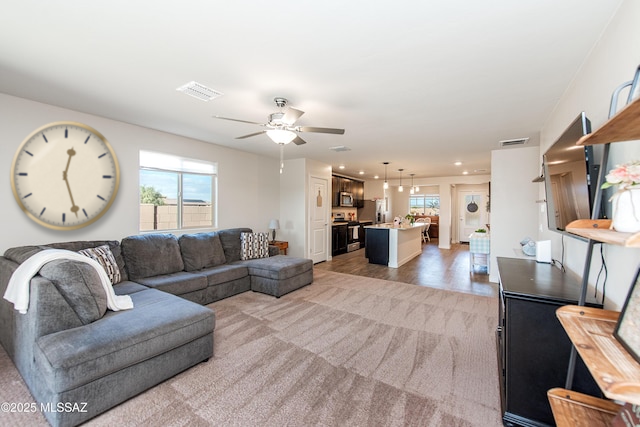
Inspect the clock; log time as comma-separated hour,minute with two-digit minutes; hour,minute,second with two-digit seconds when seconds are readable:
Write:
12,27
